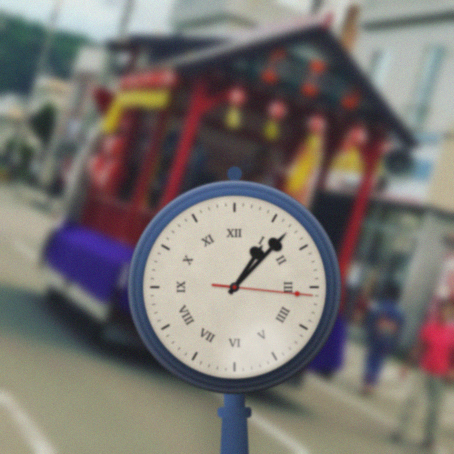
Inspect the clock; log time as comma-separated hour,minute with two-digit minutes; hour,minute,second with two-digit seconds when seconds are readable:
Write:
1,07,16
